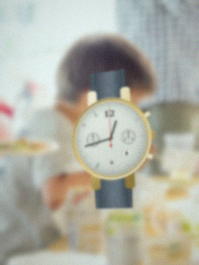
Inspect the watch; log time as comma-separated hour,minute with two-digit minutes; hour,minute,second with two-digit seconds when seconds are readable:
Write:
12,43
